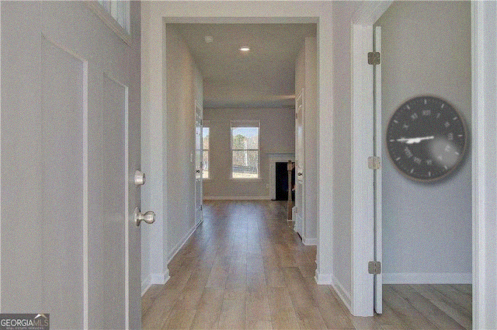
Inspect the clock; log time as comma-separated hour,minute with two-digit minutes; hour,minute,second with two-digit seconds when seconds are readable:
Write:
8,45
